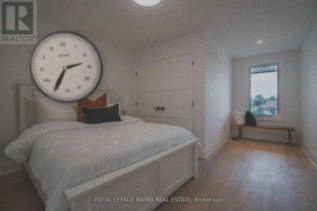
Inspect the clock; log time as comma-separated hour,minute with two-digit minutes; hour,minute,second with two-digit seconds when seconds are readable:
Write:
2,35
